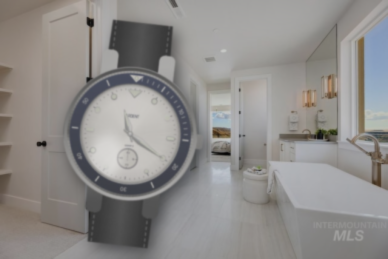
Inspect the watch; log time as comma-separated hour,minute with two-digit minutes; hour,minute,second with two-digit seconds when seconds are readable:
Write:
11,20
